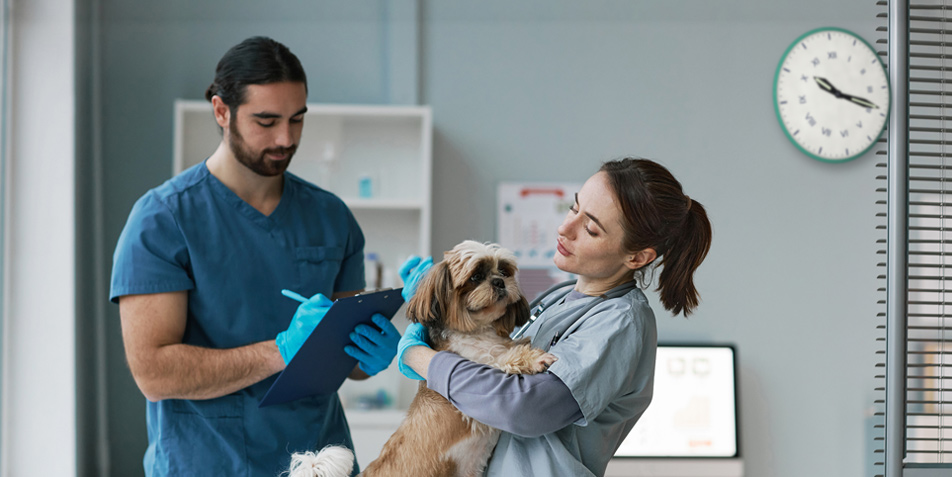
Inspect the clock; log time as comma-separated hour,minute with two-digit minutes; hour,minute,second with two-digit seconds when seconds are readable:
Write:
10,19
